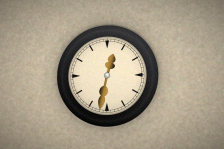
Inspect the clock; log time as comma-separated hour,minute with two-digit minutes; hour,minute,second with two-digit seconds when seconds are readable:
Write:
12,32
